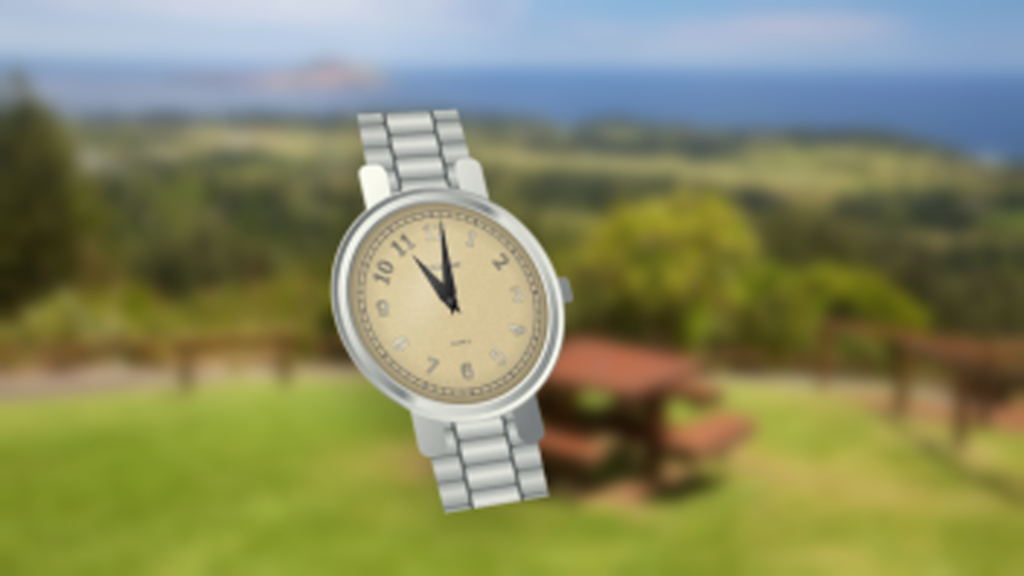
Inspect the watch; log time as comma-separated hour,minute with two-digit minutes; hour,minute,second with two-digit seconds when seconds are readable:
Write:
11,01
